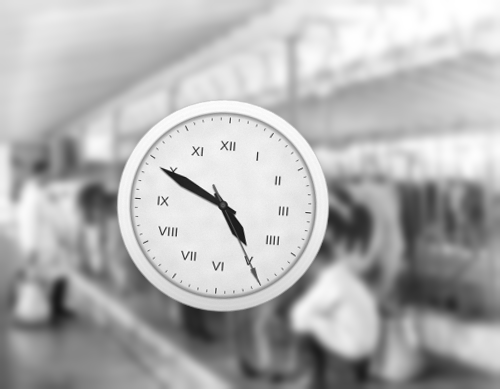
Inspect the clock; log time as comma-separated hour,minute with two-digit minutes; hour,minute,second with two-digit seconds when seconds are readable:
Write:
4,49,25
